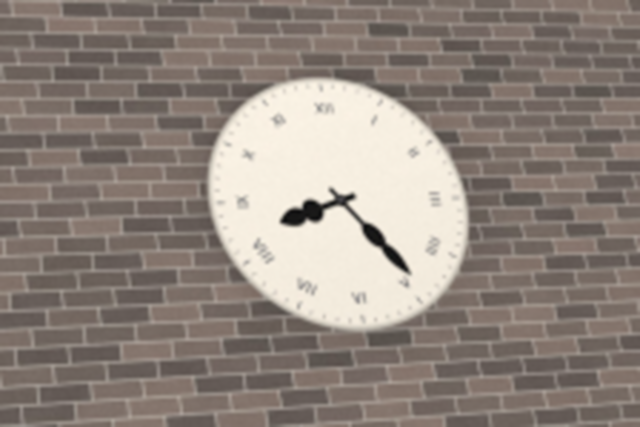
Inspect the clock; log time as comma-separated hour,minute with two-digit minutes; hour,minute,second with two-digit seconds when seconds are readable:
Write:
8,24
